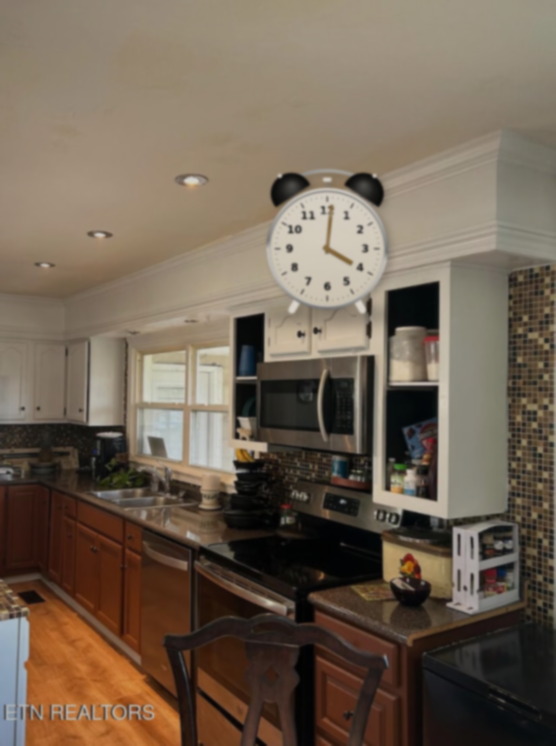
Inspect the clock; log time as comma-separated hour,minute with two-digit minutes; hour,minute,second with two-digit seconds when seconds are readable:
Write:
4,01
